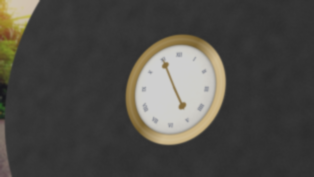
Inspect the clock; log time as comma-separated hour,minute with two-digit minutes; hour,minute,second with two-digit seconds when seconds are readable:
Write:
4,55
